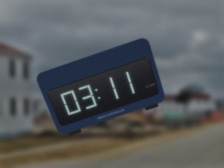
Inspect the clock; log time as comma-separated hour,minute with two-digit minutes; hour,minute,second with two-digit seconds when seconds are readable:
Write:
3,11
